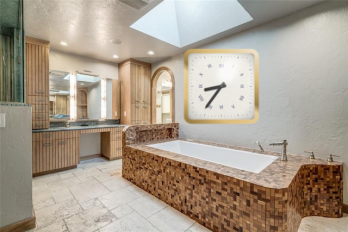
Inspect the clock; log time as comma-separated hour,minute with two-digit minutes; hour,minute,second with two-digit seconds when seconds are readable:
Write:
8,36
